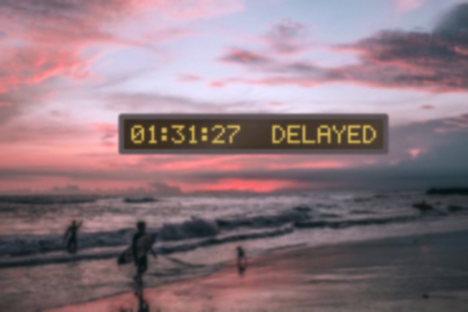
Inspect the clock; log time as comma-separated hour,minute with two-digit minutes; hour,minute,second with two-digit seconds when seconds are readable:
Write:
1,31,27
